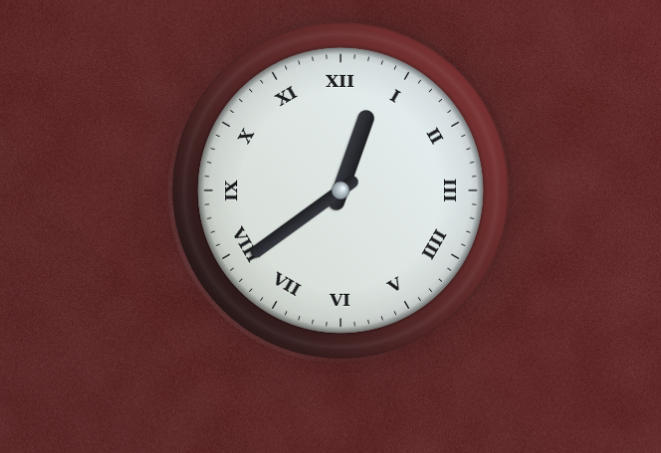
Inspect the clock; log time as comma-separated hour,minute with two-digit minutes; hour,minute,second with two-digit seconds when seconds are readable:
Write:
12,39
